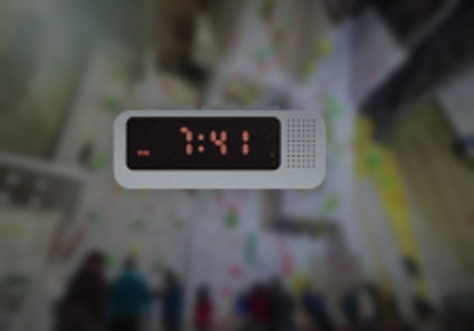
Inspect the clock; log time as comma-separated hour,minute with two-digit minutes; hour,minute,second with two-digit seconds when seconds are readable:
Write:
7,41
